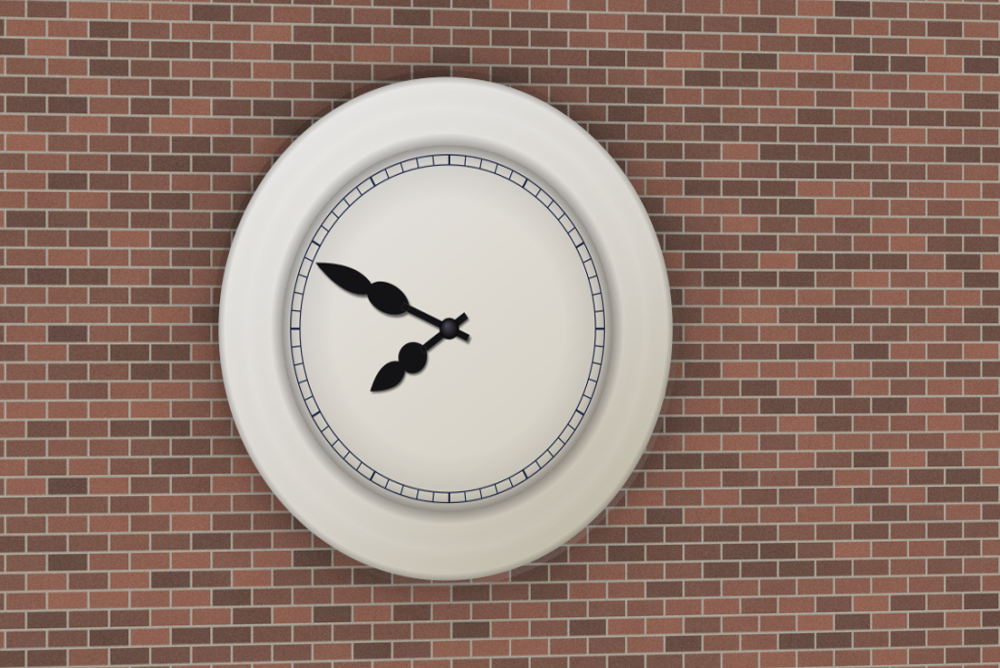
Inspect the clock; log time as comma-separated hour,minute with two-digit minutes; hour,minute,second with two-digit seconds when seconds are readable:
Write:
7,49
